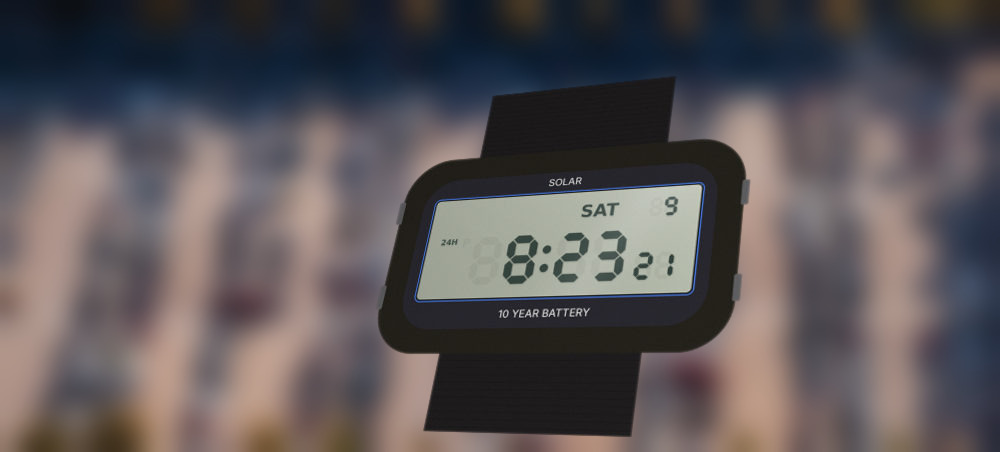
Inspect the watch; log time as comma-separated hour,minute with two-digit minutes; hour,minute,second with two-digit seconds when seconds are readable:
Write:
8,23,21
